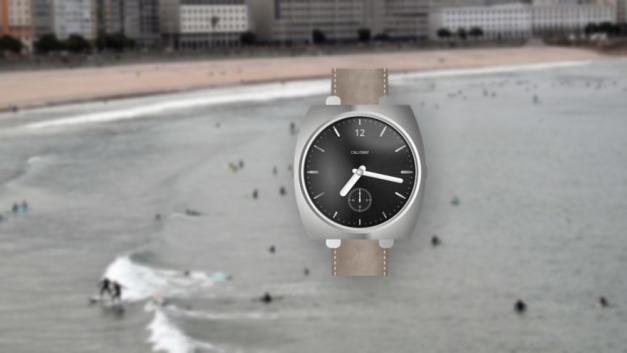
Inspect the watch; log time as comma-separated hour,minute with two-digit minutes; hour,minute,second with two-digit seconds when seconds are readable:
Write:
7,17
